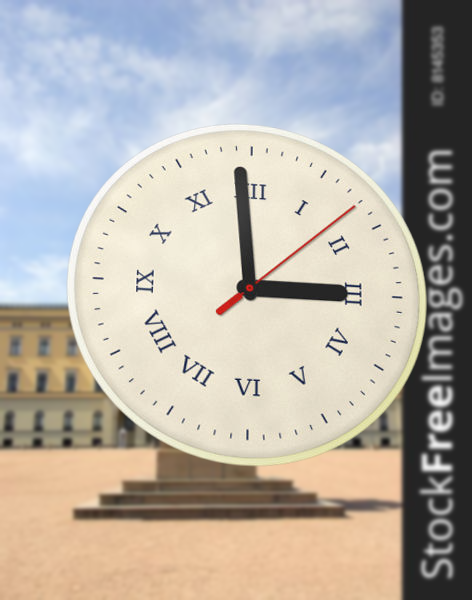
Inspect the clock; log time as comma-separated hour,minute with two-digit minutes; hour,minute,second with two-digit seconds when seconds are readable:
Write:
2,59,08
